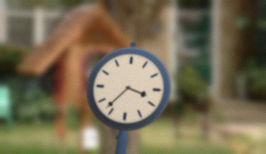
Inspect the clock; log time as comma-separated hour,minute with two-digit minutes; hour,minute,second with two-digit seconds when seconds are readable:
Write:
3,37
